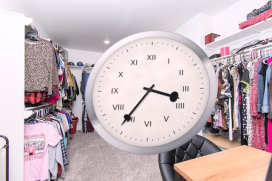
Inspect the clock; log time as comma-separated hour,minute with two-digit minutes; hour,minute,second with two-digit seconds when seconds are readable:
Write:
3,36
